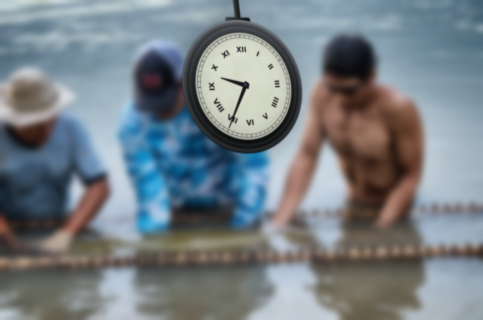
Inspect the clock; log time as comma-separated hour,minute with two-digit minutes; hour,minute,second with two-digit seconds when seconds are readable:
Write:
9,35
